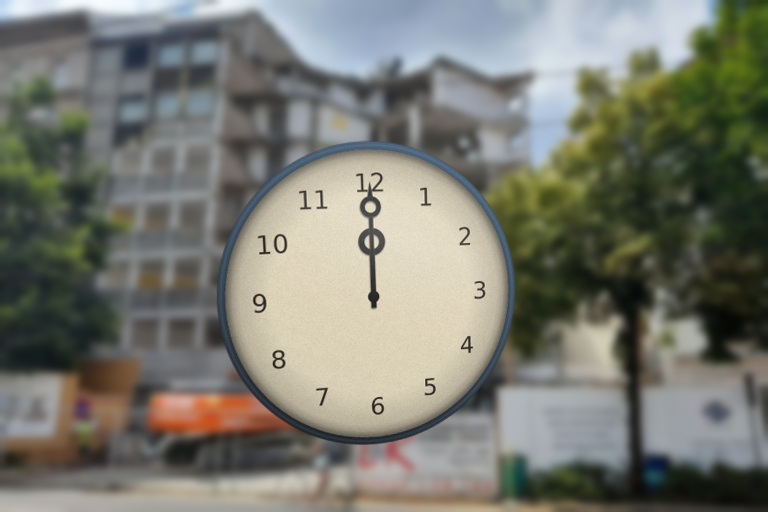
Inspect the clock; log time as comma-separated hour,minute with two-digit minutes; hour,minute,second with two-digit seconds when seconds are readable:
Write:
12,00
